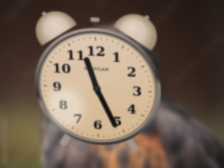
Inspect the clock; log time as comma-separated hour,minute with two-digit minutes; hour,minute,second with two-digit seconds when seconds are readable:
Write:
11,26
